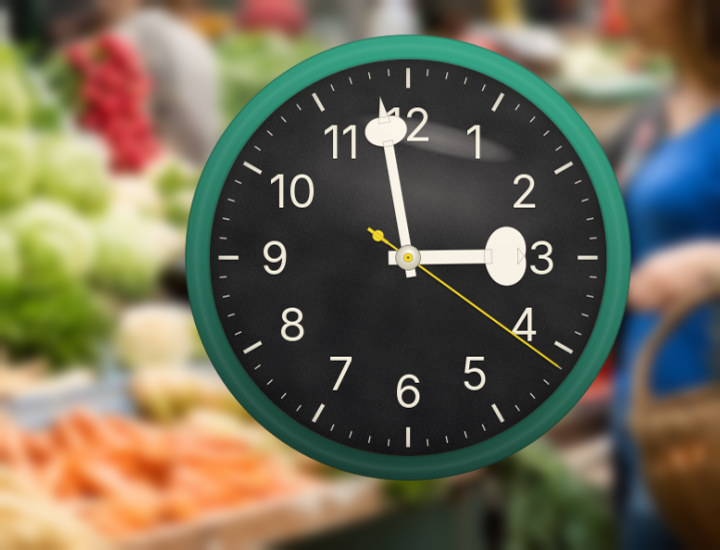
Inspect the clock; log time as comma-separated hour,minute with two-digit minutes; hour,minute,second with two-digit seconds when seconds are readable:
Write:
2,58,21
